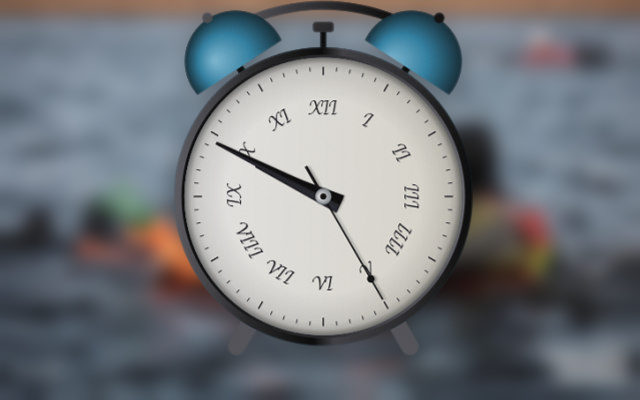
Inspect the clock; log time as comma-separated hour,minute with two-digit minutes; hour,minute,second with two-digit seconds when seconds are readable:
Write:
9,49,25
